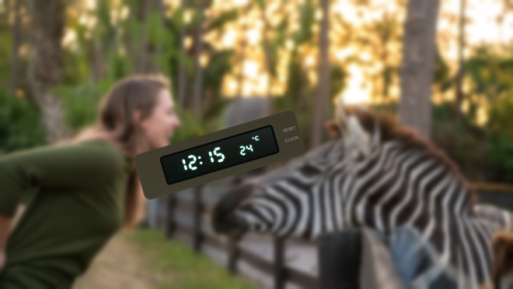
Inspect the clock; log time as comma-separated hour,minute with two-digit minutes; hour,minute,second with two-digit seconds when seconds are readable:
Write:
12,15
